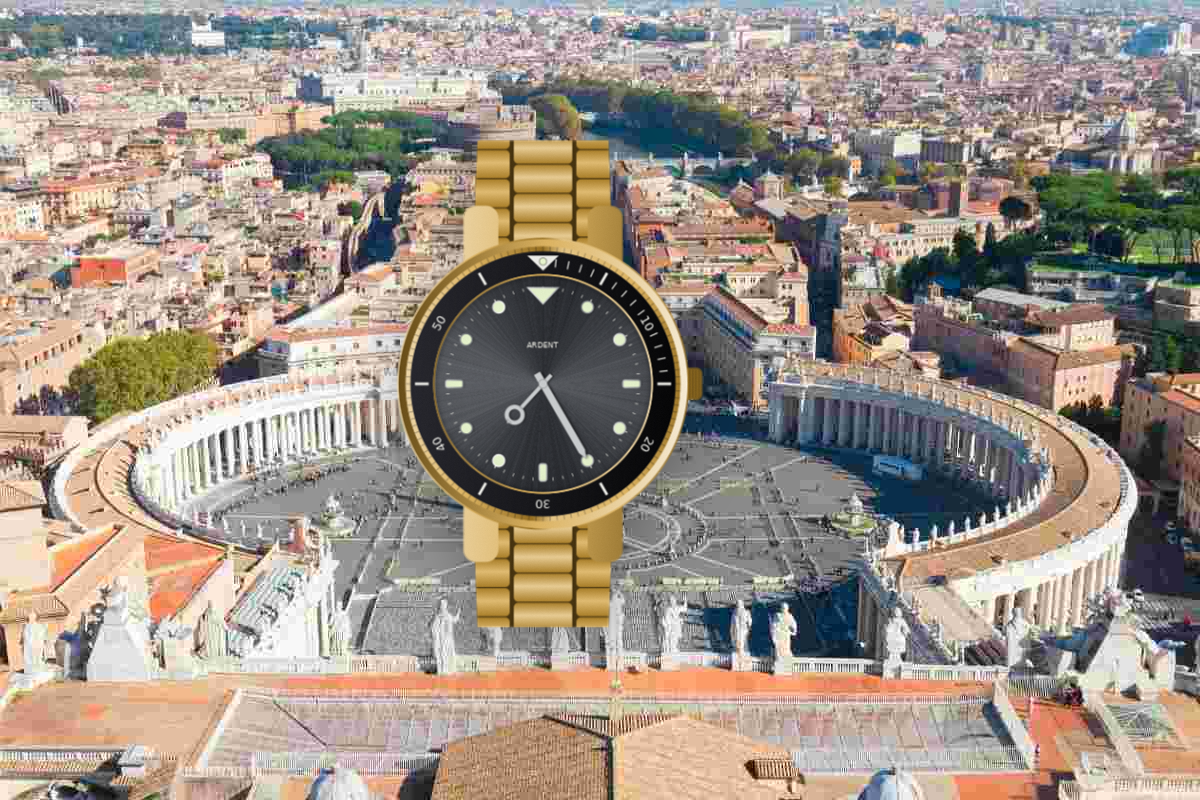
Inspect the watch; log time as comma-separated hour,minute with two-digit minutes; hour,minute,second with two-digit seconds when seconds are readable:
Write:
7,25
